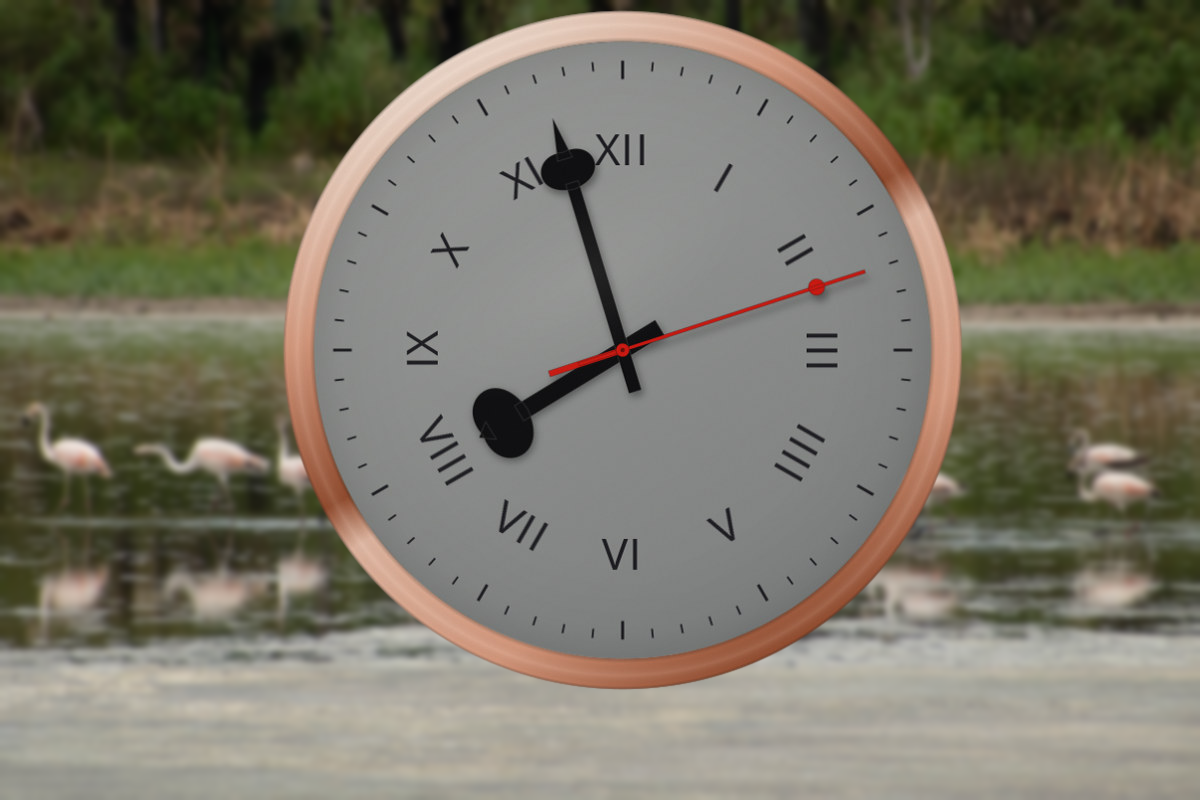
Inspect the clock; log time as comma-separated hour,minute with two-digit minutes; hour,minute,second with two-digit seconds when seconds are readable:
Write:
7,57,12
